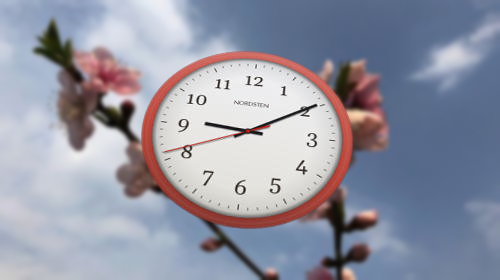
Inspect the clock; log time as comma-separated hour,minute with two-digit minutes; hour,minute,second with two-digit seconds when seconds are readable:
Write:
9,09,41
